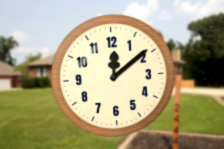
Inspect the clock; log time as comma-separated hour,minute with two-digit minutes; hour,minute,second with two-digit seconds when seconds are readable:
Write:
12,09
